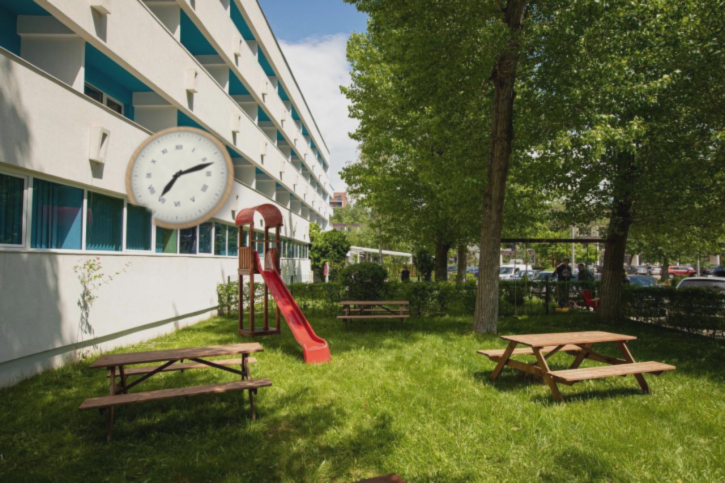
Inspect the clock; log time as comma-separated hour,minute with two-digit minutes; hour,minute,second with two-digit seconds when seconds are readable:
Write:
7,12
